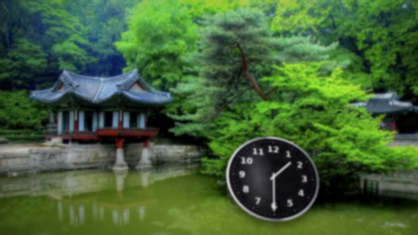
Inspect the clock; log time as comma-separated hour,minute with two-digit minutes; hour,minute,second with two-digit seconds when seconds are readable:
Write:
1,30
